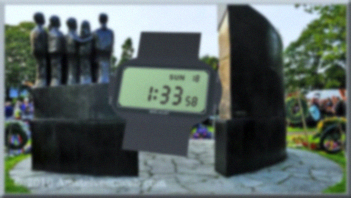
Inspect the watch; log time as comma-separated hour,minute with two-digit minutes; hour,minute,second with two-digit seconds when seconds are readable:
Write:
1,33
